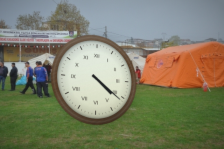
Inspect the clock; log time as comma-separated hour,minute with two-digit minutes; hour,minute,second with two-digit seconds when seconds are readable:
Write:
4,21
